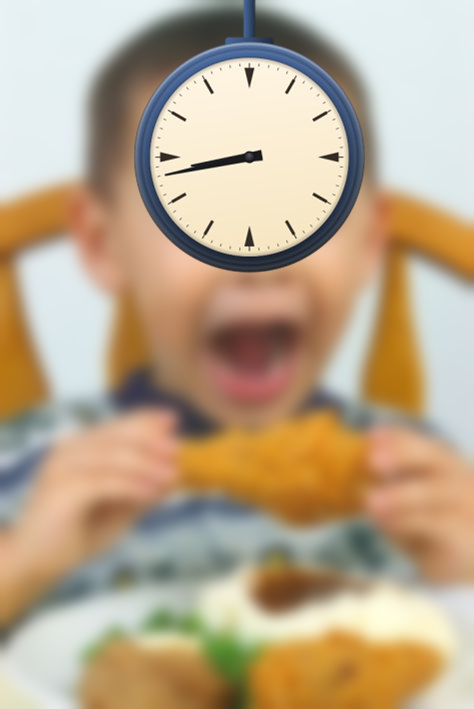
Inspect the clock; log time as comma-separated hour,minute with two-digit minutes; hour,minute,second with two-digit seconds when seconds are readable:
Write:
8,43
